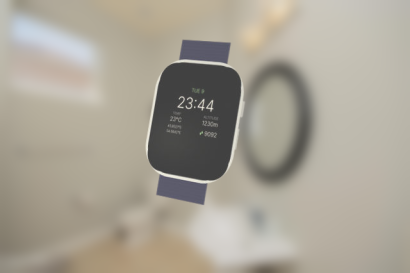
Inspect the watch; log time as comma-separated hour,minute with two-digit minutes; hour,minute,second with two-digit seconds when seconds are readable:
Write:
23,44
